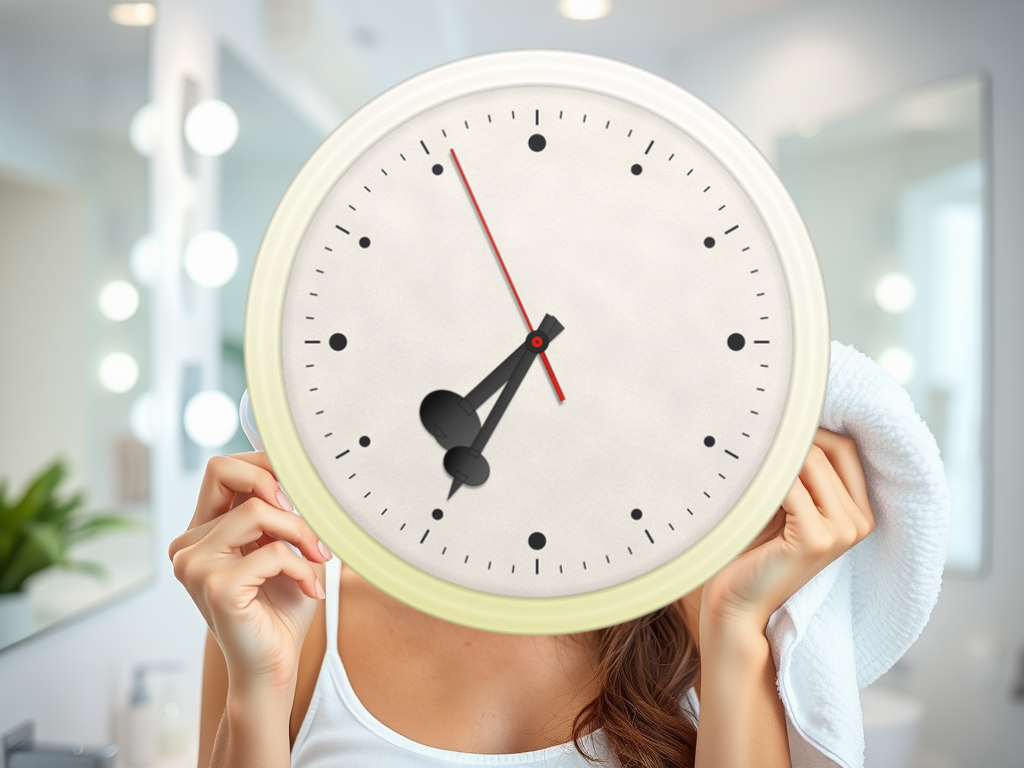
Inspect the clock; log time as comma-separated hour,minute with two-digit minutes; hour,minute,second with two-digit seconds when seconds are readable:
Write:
7,34,56
